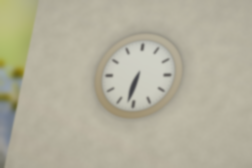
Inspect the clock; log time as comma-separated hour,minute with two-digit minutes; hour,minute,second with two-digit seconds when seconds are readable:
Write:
6,32
